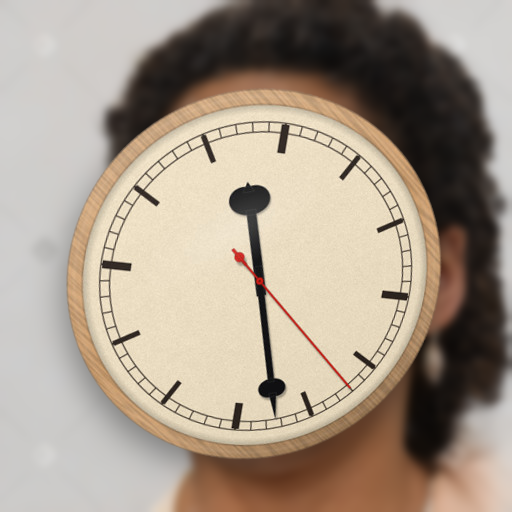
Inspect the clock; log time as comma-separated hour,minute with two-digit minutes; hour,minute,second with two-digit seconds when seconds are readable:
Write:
11,27,22
